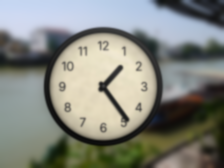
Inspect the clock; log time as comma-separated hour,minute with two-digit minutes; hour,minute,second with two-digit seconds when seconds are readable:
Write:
1,24
